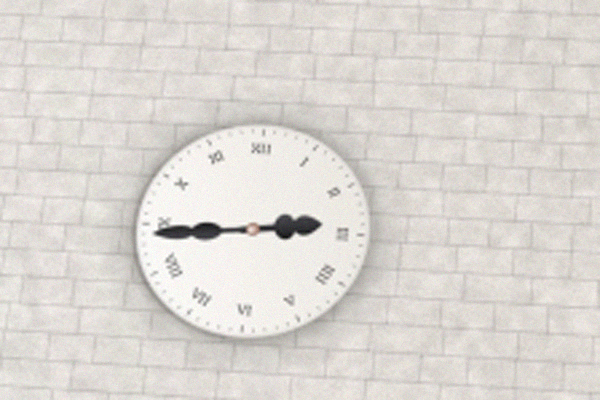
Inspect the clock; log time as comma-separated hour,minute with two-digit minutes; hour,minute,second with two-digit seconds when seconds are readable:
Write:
2,44
